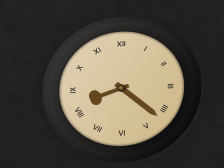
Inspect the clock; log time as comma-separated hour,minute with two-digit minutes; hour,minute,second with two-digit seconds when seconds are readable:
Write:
8,22
